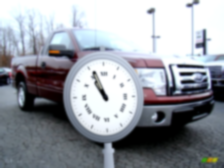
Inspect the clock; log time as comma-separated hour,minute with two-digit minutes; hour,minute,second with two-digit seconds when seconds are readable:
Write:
10,56
